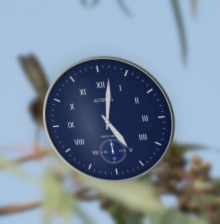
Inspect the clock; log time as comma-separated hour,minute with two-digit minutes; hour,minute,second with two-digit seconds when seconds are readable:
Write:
5,02
